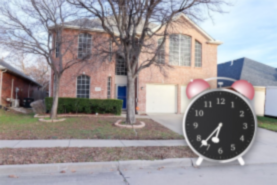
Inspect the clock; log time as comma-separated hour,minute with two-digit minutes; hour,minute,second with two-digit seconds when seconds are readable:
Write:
6,37
